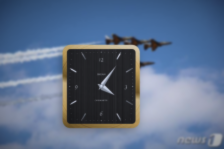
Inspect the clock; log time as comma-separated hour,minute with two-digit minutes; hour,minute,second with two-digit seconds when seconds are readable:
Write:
4,06
